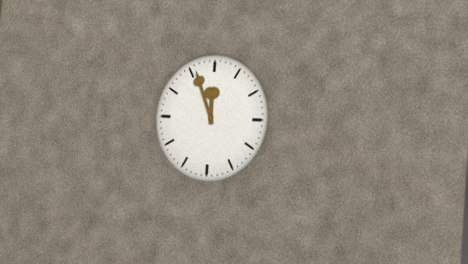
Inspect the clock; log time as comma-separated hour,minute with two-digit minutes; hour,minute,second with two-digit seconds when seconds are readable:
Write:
11,56
